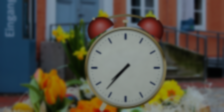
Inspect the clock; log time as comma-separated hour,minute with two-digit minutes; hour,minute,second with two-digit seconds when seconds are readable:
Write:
7,37
